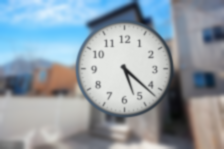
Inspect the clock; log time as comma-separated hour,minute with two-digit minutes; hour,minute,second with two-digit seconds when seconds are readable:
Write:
5,22
